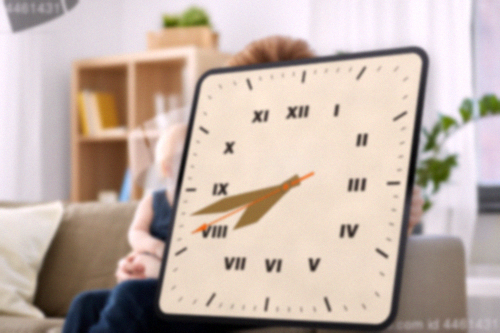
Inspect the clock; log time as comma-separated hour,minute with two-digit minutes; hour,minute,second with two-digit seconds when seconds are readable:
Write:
7,42,41
